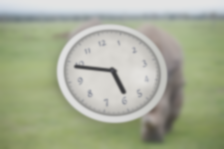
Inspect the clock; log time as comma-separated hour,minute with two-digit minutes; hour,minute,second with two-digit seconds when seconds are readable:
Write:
5,49
